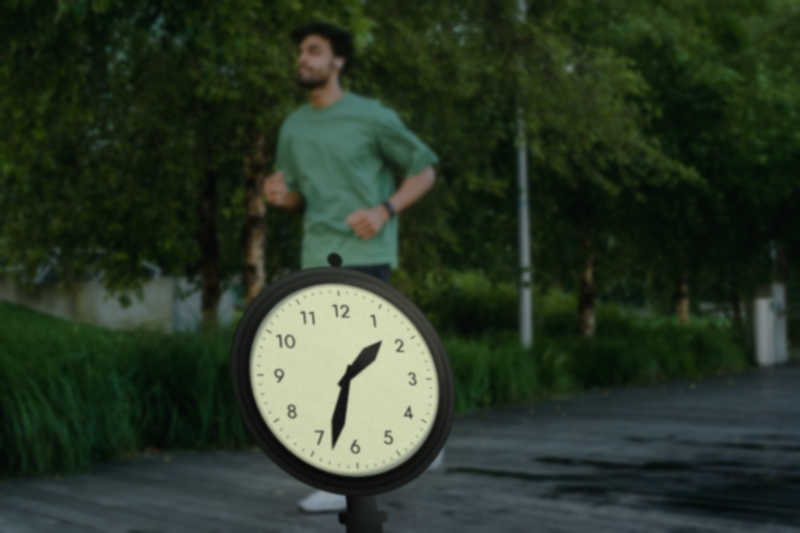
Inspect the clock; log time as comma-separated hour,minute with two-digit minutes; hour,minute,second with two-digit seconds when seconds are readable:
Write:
1,33
